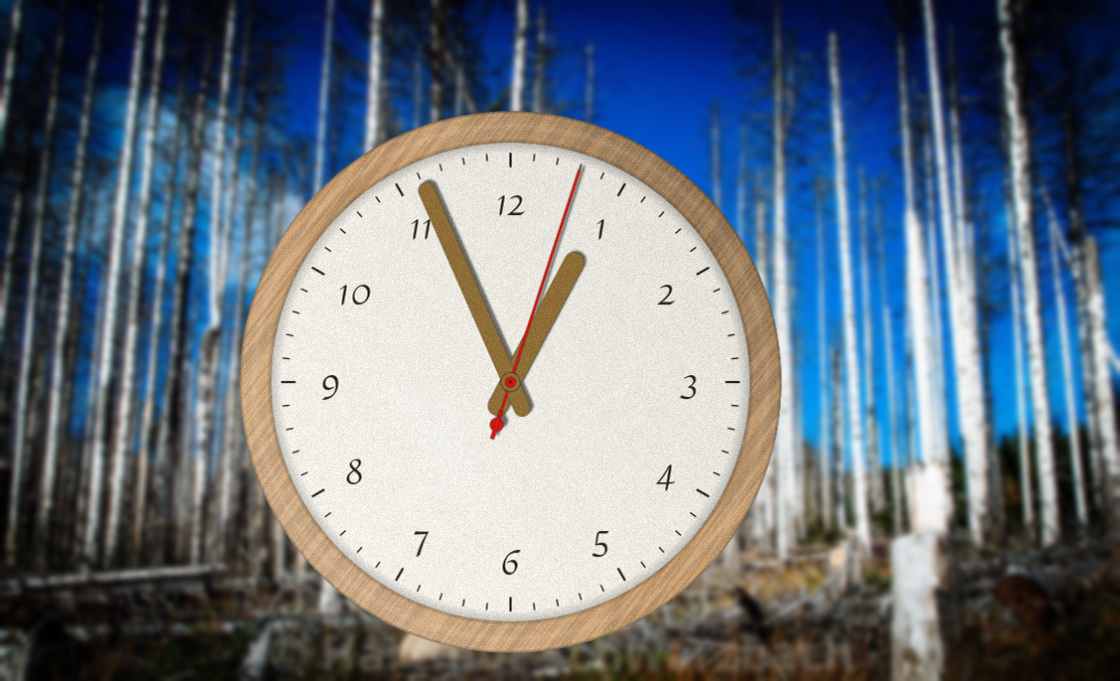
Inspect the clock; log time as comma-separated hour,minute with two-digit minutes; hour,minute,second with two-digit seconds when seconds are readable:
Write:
12,56,03
